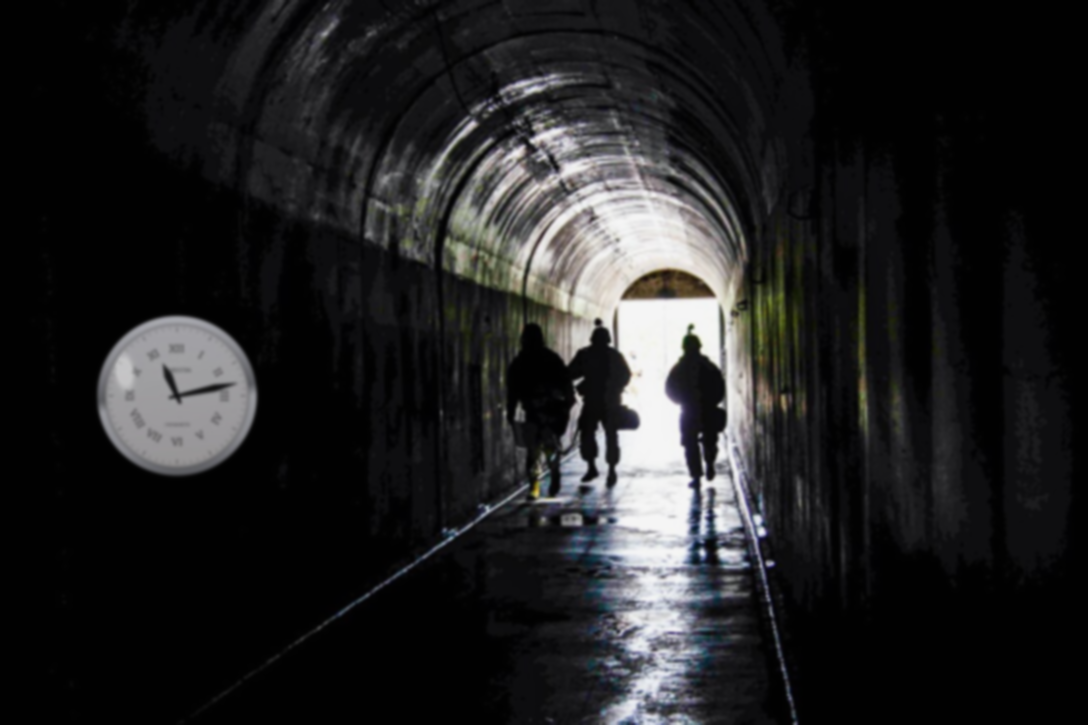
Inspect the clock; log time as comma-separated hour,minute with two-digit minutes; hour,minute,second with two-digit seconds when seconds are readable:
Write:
11,13
